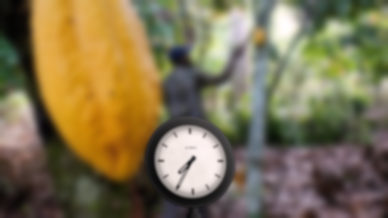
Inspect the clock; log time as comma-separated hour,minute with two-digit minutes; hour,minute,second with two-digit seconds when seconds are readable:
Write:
7,35
